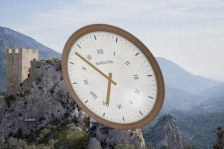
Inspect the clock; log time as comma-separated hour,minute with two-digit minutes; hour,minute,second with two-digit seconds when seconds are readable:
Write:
6,53
